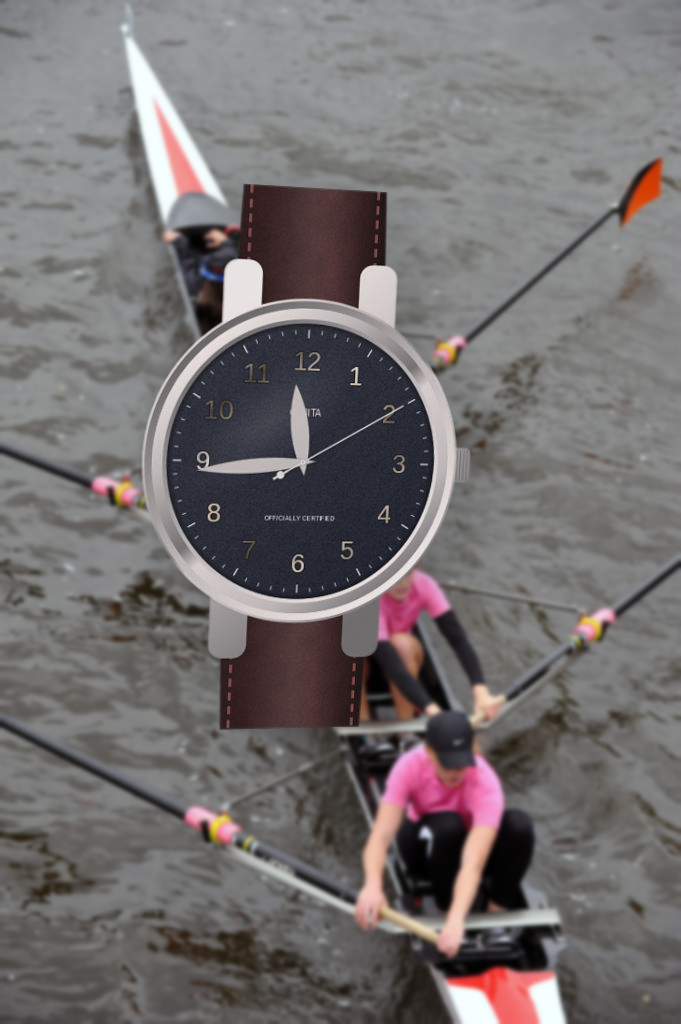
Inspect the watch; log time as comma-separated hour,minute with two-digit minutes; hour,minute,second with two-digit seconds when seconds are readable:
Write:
11,44,10
